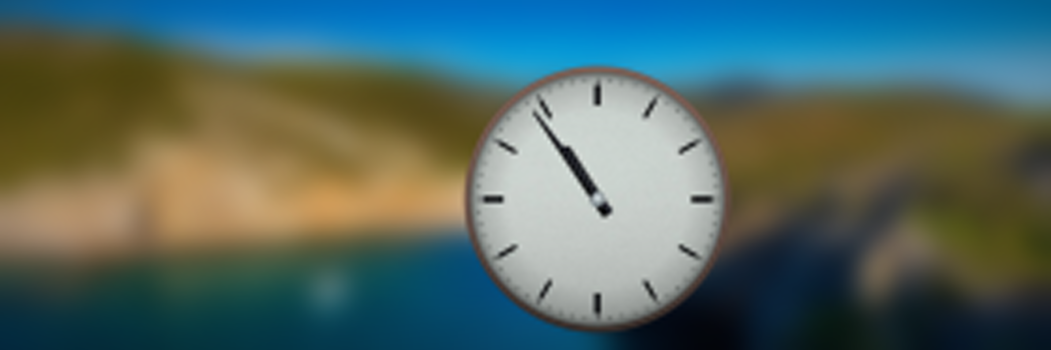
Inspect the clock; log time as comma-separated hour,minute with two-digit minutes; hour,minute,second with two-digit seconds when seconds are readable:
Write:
10,54
